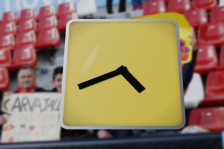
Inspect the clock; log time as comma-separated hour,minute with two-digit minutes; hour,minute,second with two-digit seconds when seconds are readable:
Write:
4,41
